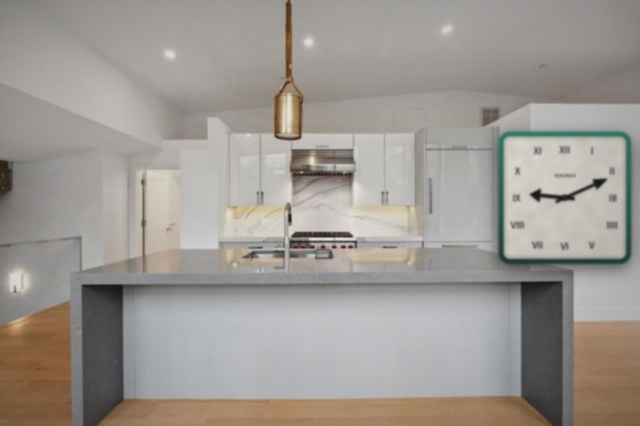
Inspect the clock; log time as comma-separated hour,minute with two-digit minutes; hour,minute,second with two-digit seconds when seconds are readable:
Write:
9,11
